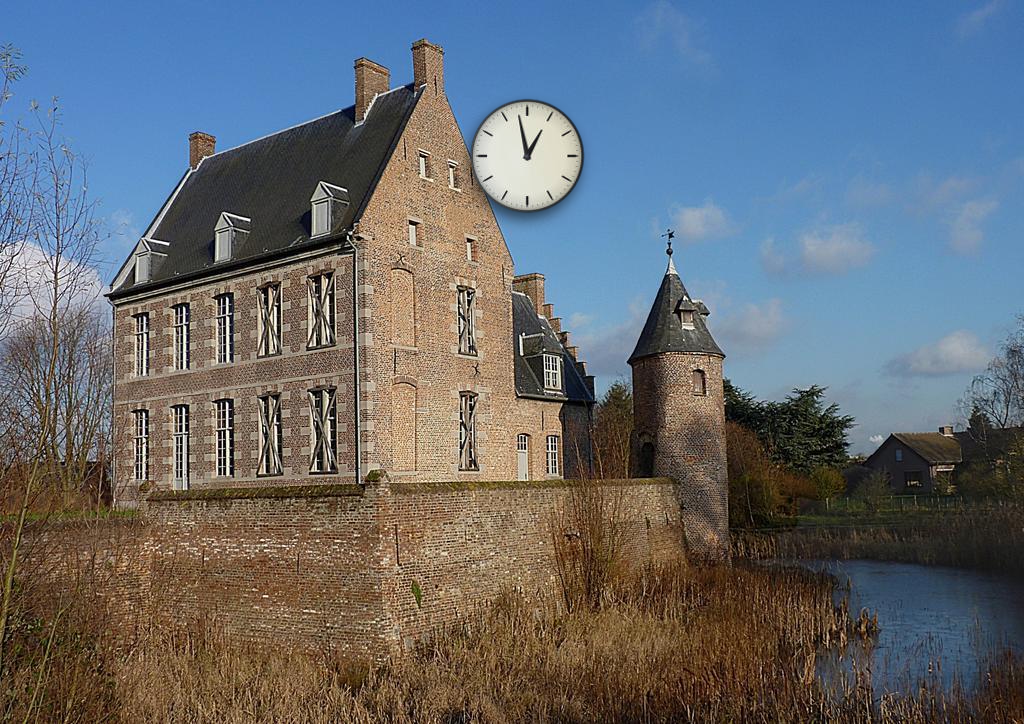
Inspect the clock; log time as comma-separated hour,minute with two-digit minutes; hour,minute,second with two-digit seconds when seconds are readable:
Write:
12,58
